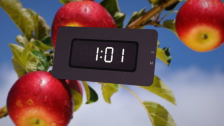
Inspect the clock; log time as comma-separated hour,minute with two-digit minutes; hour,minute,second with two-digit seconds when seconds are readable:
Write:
1,01
